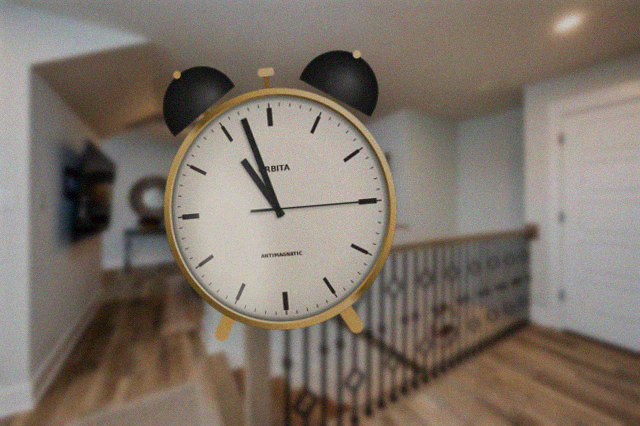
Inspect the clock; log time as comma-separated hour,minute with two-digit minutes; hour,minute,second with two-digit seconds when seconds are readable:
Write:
10,57,15
